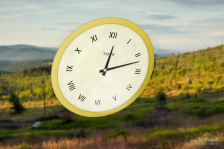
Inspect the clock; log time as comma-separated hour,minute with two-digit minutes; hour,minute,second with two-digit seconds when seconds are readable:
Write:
12,12
